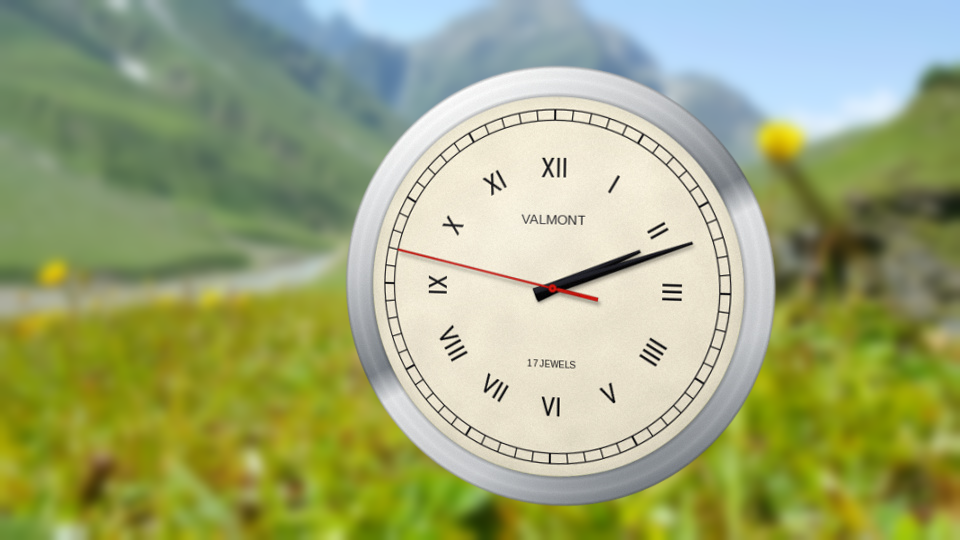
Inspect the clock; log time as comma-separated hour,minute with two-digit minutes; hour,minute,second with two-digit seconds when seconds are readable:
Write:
2,11,47
